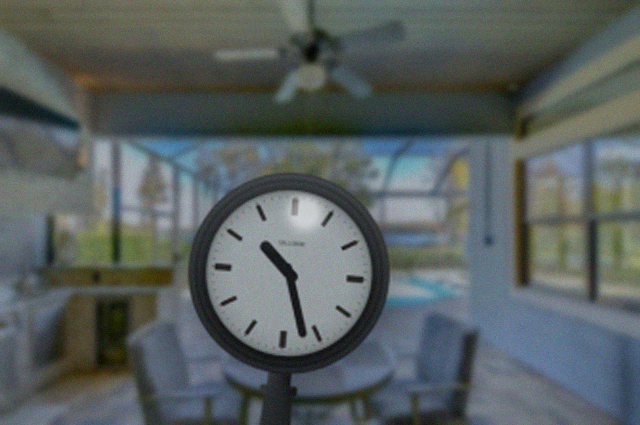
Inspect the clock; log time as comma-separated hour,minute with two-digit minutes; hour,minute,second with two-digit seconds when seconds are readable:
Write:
10,27
